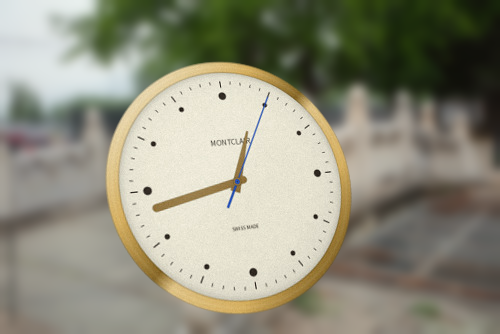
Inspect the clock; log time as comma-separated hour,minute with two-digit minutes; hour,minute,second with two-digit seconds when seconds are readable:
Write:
12,43,05
